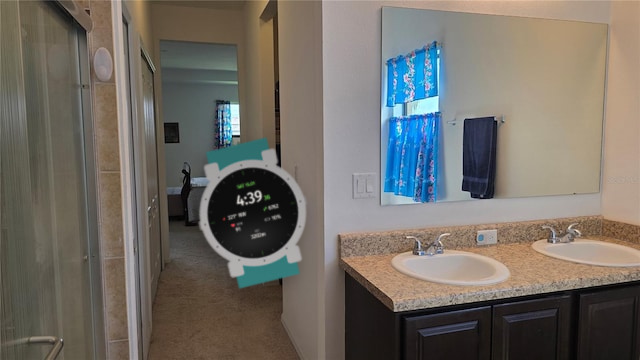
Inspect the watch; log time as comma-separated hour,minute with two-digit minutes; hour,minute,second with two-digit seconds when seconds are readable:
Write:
4,39
